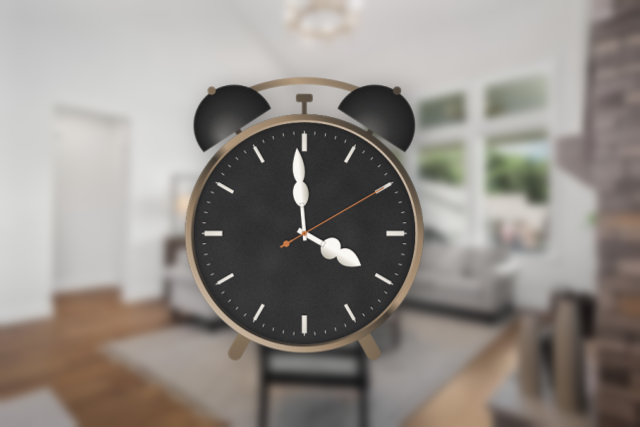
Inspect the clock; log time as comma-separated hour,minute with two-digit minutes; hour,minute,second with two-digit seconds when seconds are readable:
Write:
3,59,10
